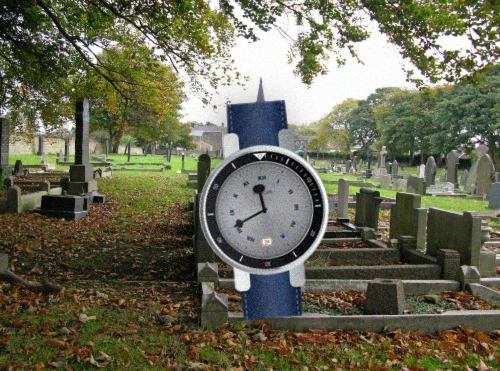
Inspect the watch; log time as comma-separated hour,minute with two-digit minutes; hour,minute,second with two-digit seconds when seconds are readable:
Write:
11,41
